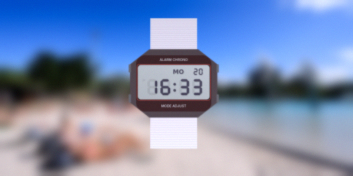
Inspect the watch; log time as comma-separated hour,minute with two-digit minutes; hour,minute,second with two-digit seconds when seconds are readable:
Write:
16,33
